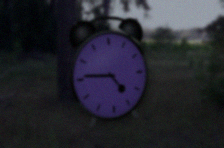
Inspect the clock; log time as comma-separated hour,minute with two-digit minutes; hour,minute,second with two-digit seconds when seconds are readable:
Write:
4,46
